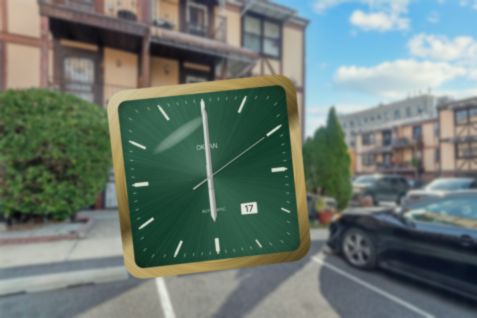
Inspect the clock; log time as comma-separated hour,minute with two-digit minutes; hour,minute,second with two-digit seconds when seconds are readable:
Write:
6,00,10
